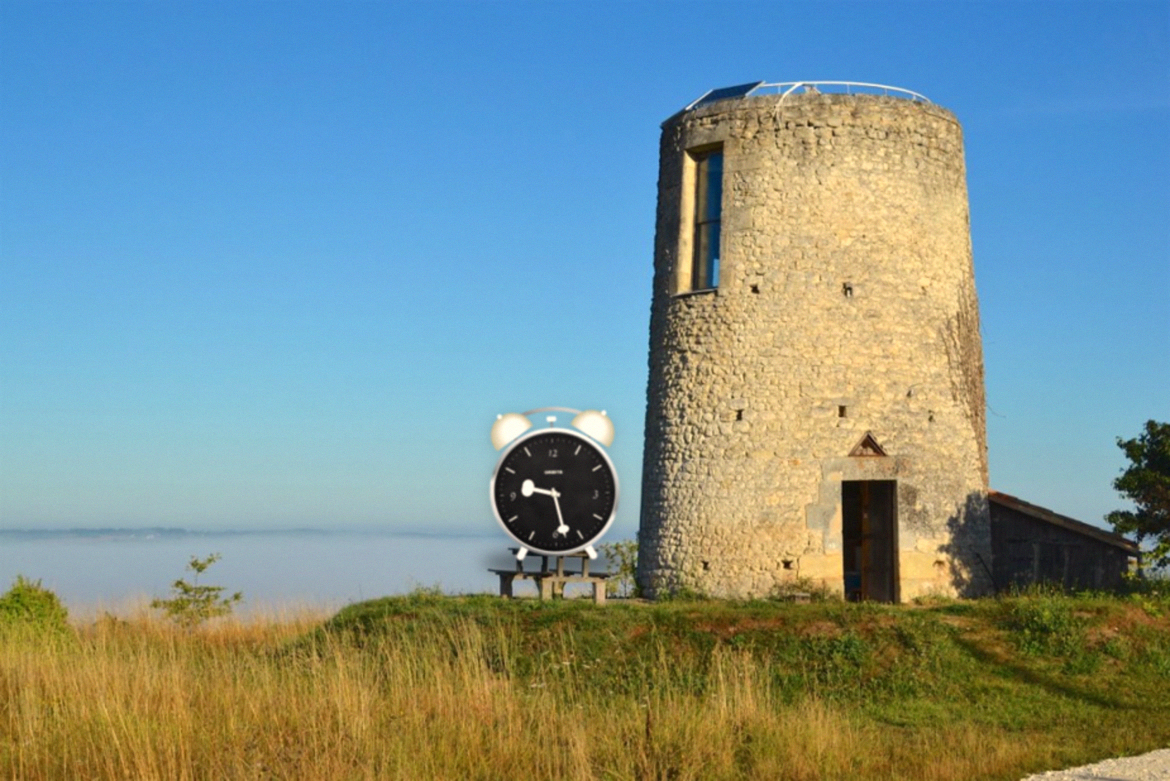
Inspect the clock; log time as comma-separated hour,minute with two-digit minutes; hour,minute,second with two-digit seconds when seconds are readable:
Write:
9,28
